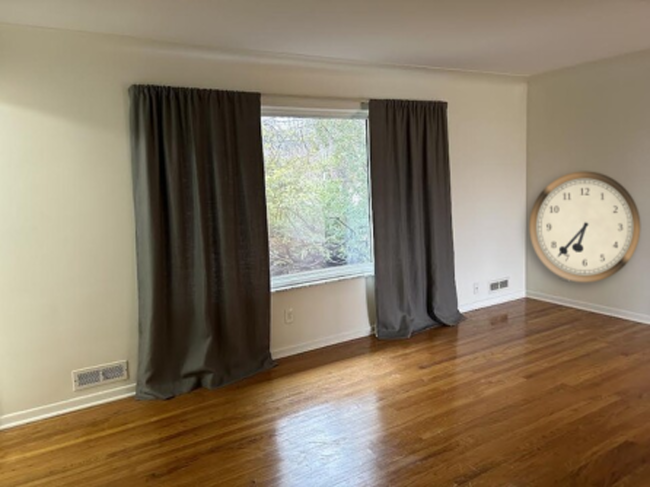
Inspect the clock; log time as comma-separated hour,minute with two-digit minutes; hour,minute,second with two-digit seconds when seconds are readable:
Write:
6,37
